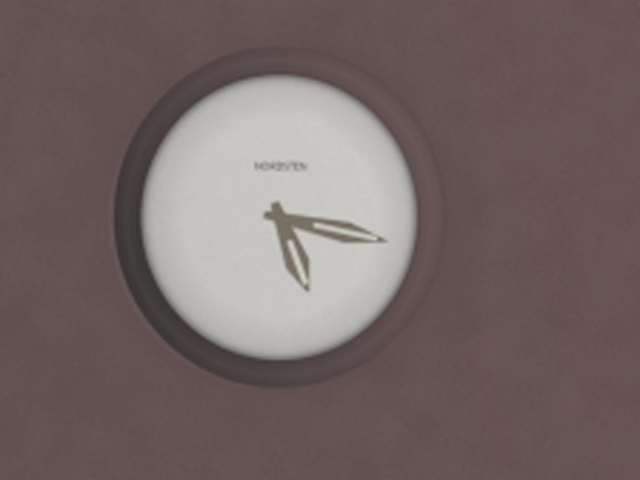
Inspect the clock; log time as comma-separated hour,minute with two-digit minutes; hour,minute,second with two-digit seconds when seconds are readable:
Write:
5,17
